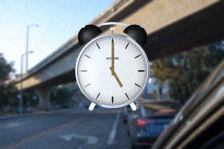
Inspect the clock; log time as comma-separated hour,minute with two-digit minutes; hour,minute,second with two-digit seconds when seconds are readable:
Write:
5,00
